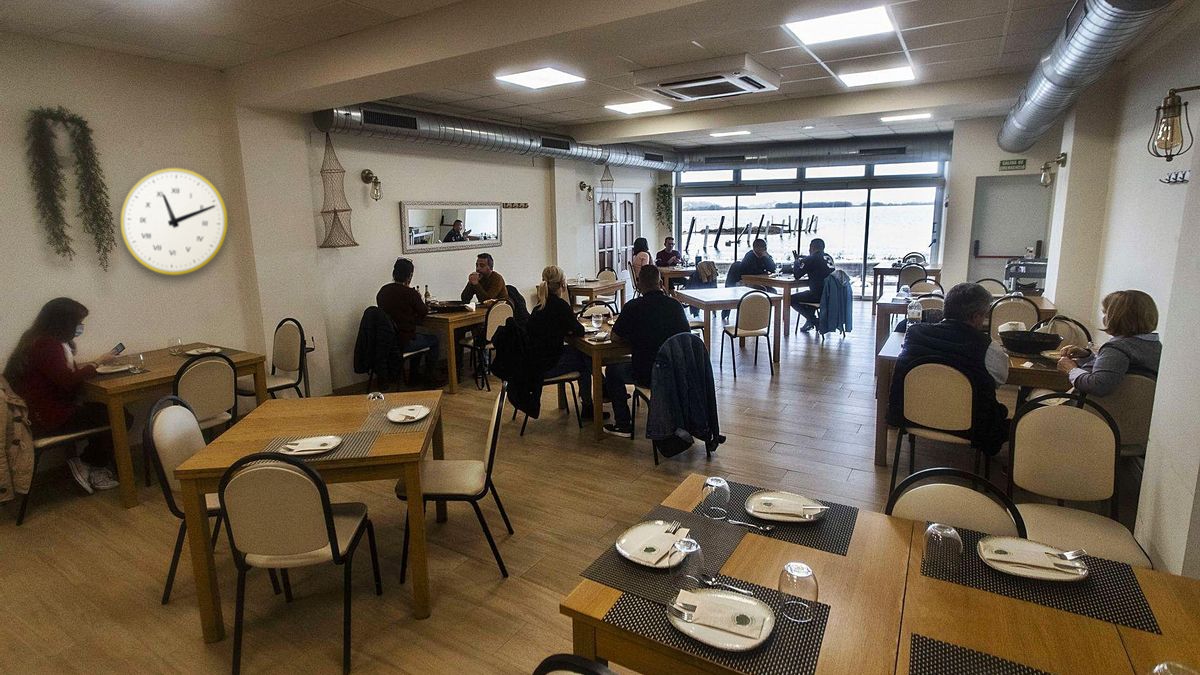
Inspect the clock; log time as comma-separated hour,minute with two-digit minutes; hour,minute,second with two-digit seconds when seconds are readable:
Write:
11,11
